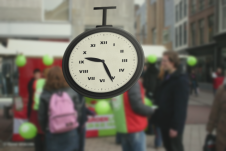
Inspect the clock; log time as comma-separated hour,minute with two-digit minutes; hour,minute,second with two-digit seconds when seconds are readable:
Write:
9,26
